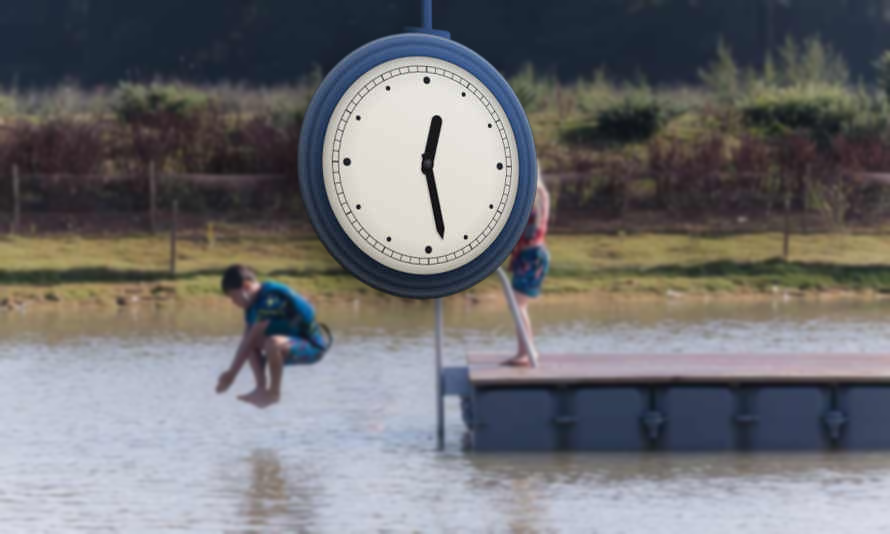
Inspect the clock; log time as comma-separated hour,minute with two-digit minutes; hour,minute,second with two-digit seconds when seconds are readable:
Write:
12,28
